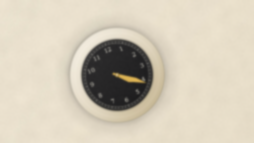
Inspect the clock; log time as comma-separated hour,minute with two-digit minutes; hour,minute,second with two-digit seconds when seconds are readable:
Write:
4,21
